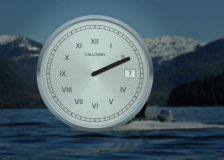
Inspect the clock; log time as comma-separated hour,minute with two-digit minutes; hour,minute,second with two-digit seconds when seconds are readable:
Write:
2,11
